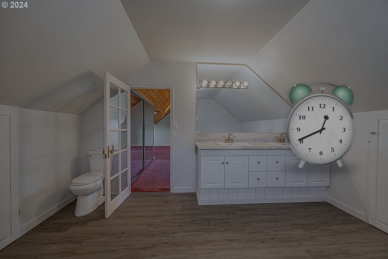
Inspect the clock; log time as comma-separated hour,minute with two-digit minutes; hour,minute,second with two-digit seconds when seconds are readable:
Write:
12,41
